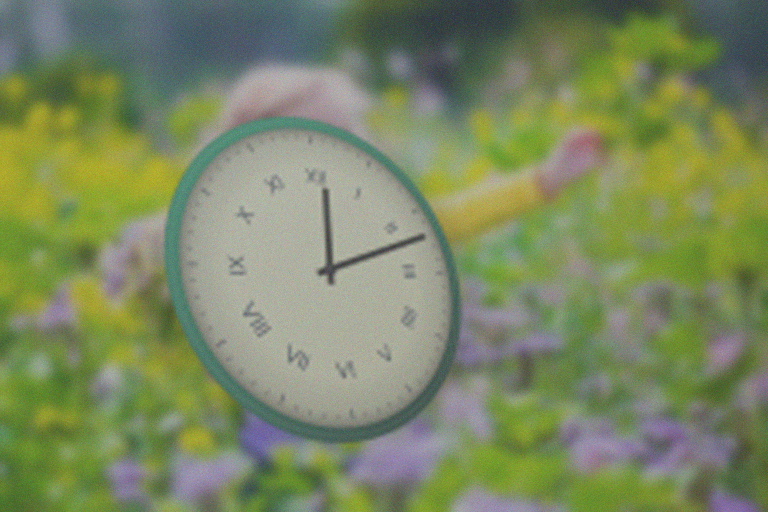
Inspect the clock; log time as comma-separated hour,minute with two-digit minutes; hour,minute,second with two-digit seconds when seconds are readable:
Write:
12,12
